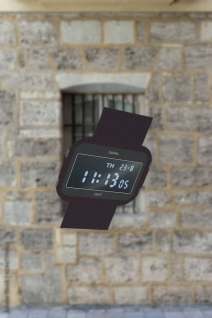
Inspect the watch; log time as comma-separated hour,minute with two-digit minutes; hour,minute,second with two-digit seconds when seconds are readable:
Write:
11,13,05
